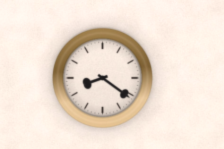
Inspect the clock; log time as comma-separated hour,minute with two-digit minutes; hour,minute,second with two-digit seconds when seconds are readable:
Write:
8,21
